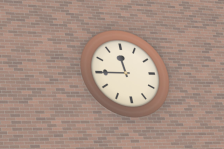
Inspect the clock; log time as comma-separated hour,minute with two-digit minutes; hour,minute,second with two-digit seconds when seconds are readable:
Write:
11,45
